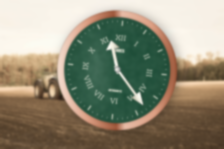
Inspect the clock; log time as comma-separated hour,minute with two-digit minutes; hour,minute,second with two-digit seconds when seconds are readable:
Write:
11,23
